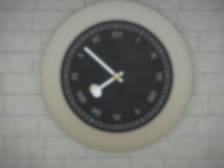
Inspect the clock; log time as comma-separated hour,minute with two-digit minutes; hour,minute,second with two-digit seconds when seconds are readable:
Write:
7,52
